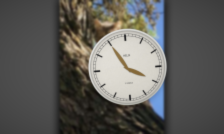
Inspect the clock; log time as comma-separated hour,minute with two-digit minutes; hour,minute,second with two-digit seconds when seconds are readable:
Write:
3,55
